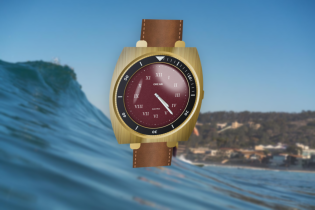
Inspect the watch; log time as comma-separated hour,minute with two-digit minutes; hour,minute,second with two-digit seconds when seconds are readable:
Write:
4,23
